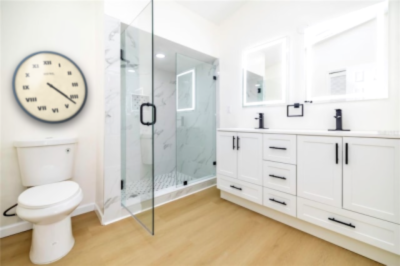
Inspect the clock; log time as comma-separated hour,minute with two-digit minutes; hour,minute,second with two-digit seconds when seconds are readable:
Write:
4,22
